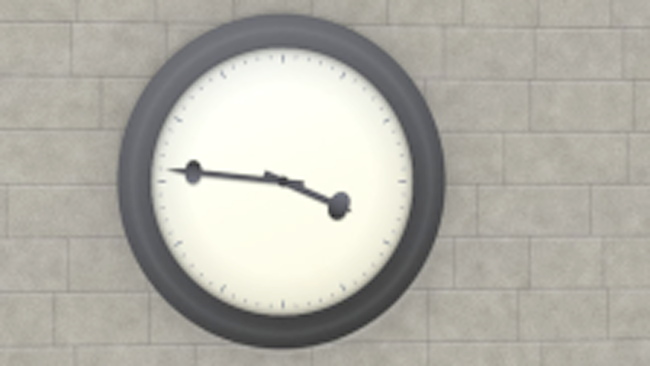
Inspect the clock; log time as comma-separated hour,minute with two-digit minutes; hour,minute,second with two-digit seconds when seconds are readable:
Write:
3,46
